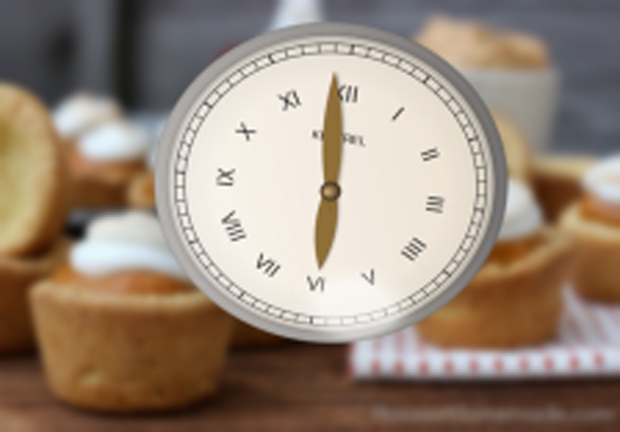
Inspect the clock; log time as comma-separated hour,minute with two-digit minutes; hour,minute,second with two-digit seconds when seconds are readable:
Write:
5,59
